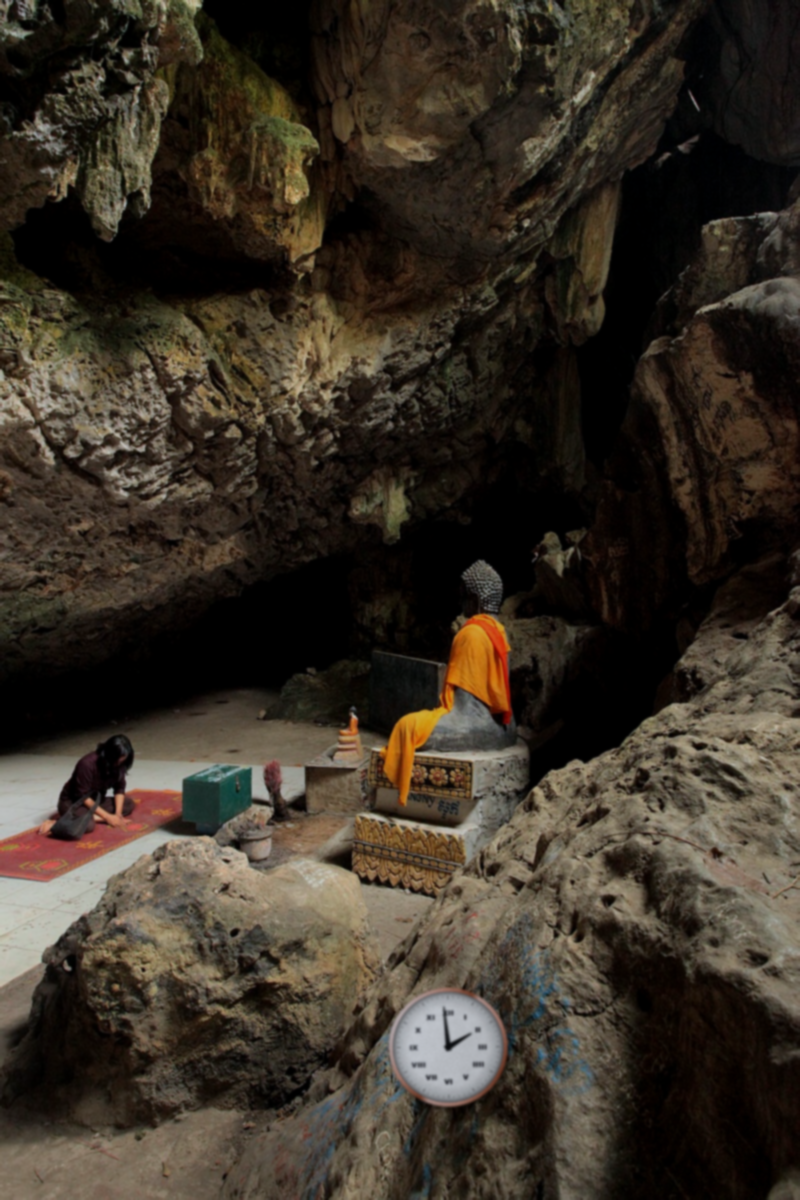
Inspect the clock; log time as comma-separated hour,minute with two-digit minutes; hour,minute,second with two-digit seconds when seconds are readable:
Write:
1,59
